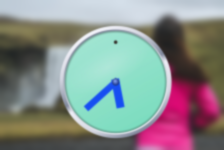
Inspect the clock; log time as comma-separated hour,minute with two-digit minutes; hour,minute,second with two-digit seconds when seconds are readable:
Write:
5,38
